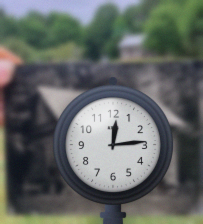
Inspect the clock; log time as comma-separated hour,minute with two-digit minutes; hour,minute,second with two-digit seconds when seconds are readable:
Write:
12,14
